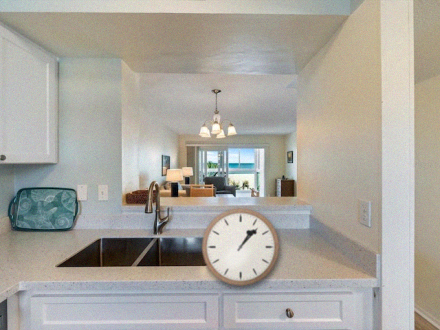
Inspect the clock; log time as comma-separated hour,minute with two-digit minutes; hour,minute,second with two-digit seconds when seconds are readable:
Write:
1,07
